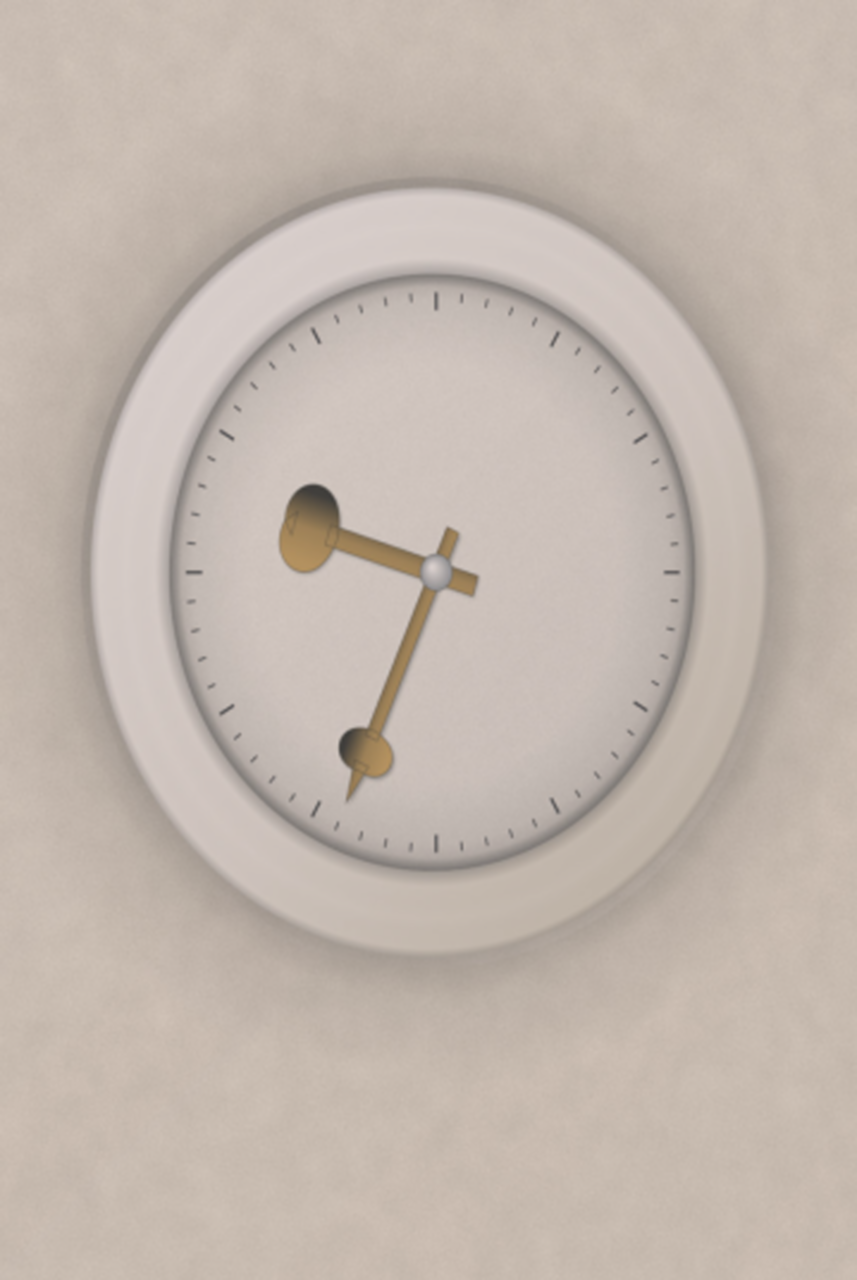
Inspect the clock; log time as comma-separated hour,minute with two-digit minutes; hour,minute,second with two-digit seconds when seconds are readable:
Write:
9,34
